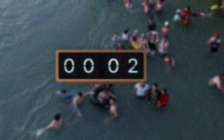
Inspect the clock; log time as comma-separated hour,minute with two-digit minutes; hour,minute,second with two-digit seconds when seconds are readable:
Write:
0,02
